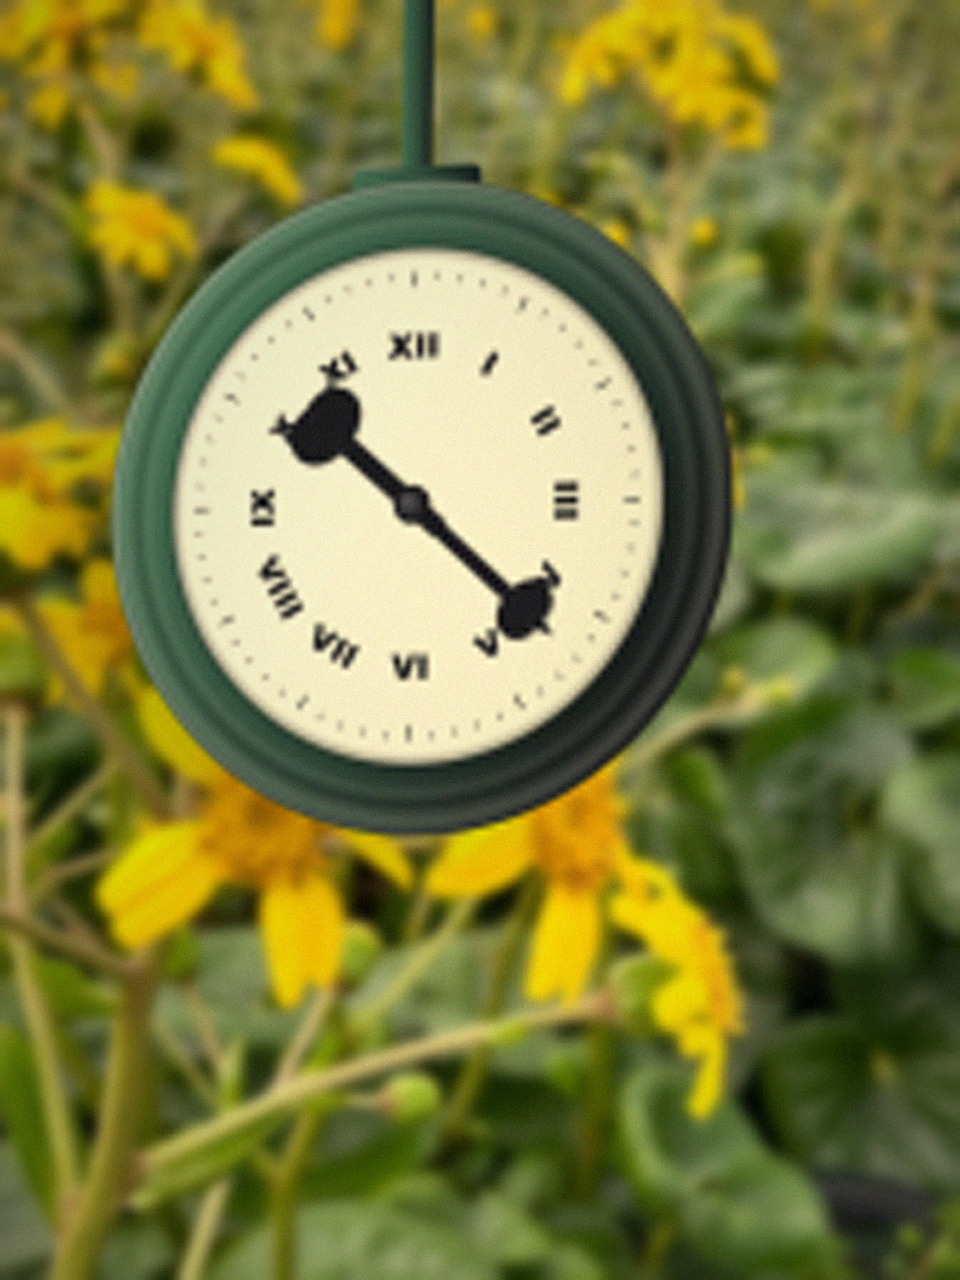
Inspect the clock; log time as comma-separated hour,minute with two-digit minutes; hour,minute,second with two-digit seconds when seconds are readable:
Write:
10,22
